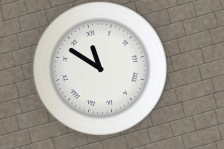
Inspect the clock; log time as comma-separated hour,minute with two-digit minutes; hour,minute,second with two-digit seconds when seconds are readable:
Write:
11,53
